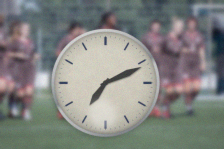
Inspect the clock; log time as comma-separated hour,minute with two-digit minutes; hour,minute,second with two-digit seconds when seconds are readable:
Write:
7,11
